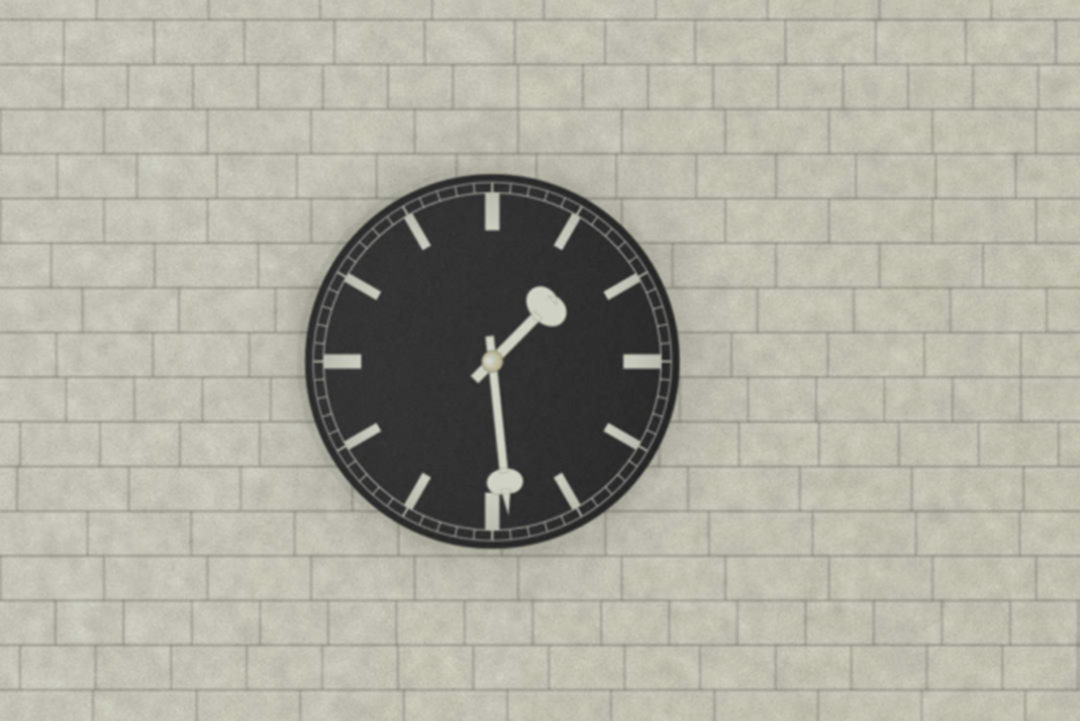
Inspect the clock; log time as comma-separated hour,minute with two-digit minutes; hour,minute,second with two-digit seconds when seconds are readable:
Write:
1,29
